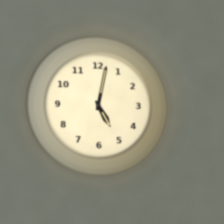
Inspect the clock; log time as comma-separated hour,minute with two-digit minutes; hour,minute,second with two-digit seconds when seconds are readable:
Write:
5,02
